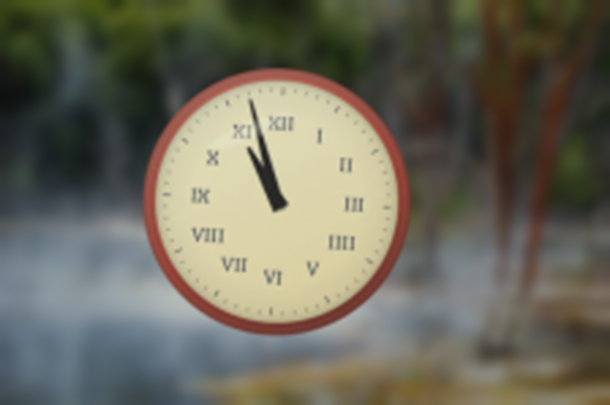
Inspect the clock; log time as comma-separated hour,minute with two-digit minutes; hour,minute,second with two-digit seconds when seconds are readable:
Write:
10,57
